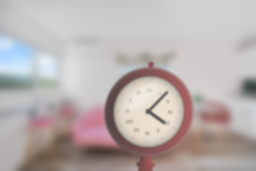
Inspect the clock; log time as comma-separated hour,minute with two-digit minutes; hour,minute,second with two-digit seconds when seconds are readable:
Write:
4,07
